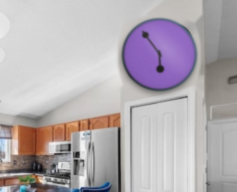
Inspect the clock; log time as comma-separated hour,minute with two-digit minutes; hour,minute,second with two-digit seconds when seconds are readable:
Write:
5,54
